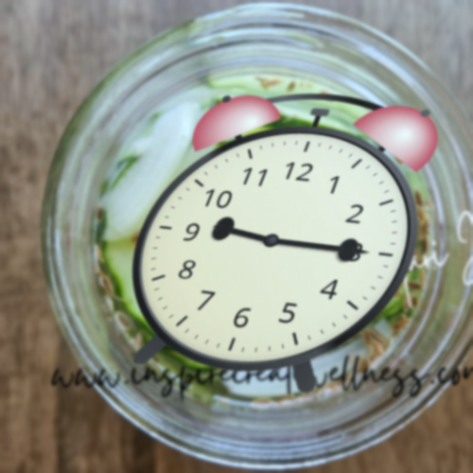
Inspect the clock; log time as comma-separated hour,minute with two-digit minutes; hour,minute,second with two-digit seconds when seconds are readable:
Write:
9,15
